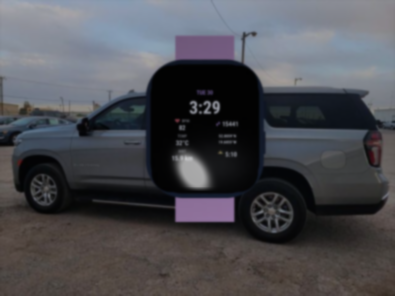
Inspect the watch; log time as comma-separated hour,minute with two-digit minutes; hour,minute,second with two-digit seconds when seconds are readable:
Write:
3,29
